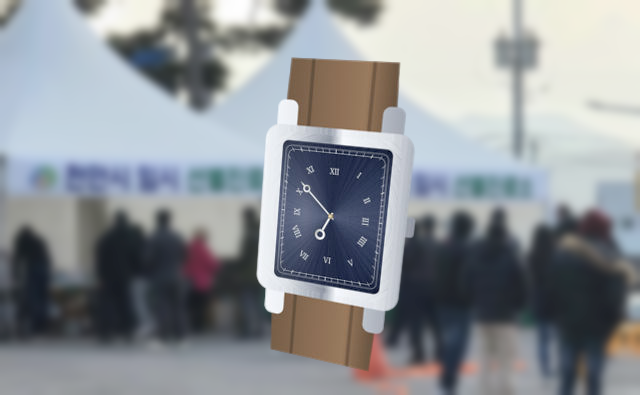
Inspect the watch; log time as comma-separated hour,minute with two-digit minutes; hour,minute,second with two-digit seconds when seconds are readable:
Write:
6,52
